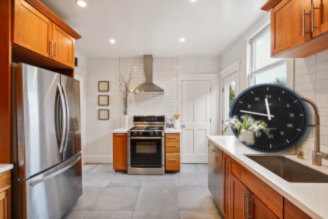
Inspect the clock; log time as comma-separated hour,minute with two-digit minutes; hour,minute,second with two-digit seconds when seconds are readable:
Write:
11,47
